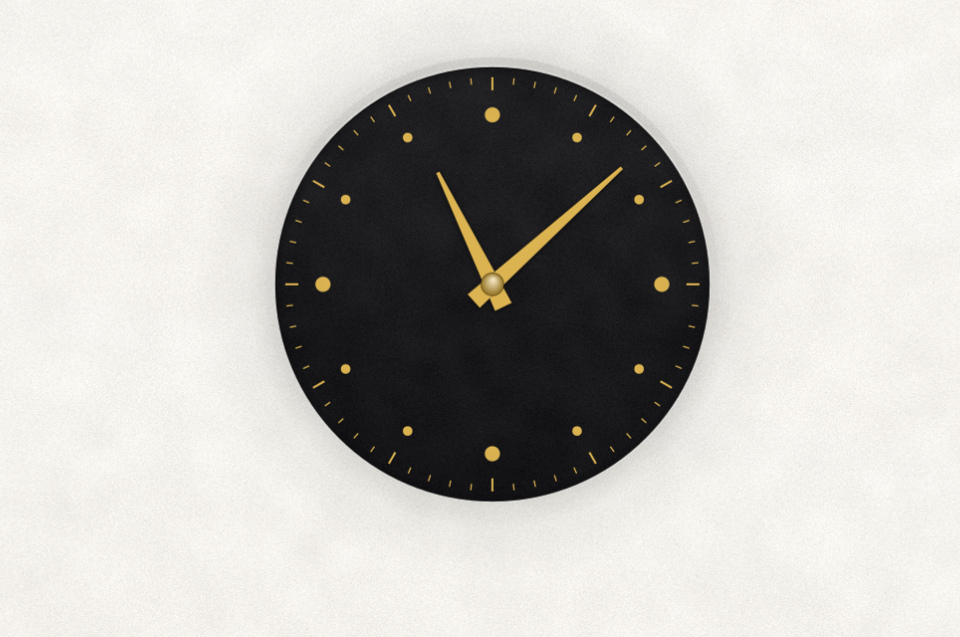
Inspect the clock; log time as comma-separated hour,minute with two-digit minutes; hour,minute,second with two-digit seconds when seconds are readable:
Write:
11,08
